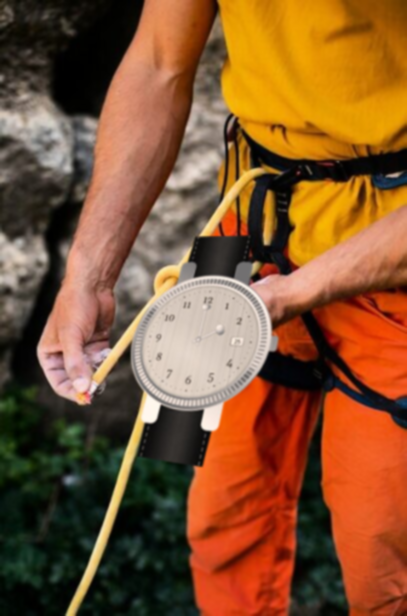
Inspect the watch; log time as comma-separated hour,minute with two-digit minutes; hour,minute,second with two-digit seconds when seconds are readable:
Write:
2,00
